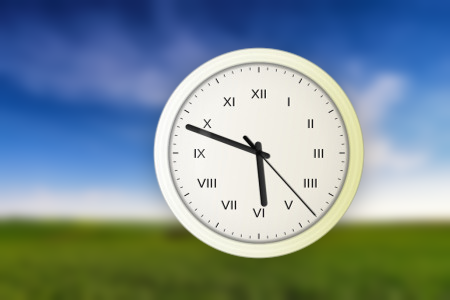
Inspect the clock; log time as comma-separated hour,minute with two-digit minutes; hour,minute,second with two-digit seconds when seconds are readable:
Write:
5,48,23
